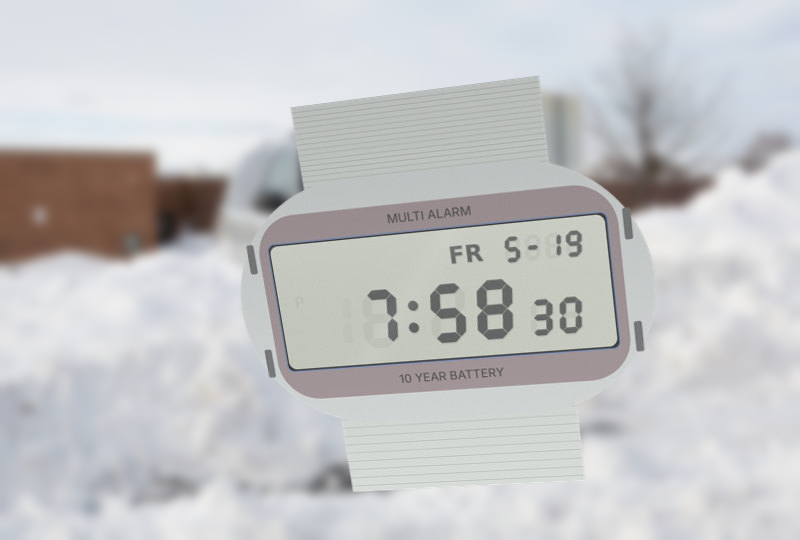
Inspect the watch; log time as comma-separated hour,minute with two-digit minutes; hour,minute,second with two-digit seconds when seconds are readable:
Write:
7,58,30
